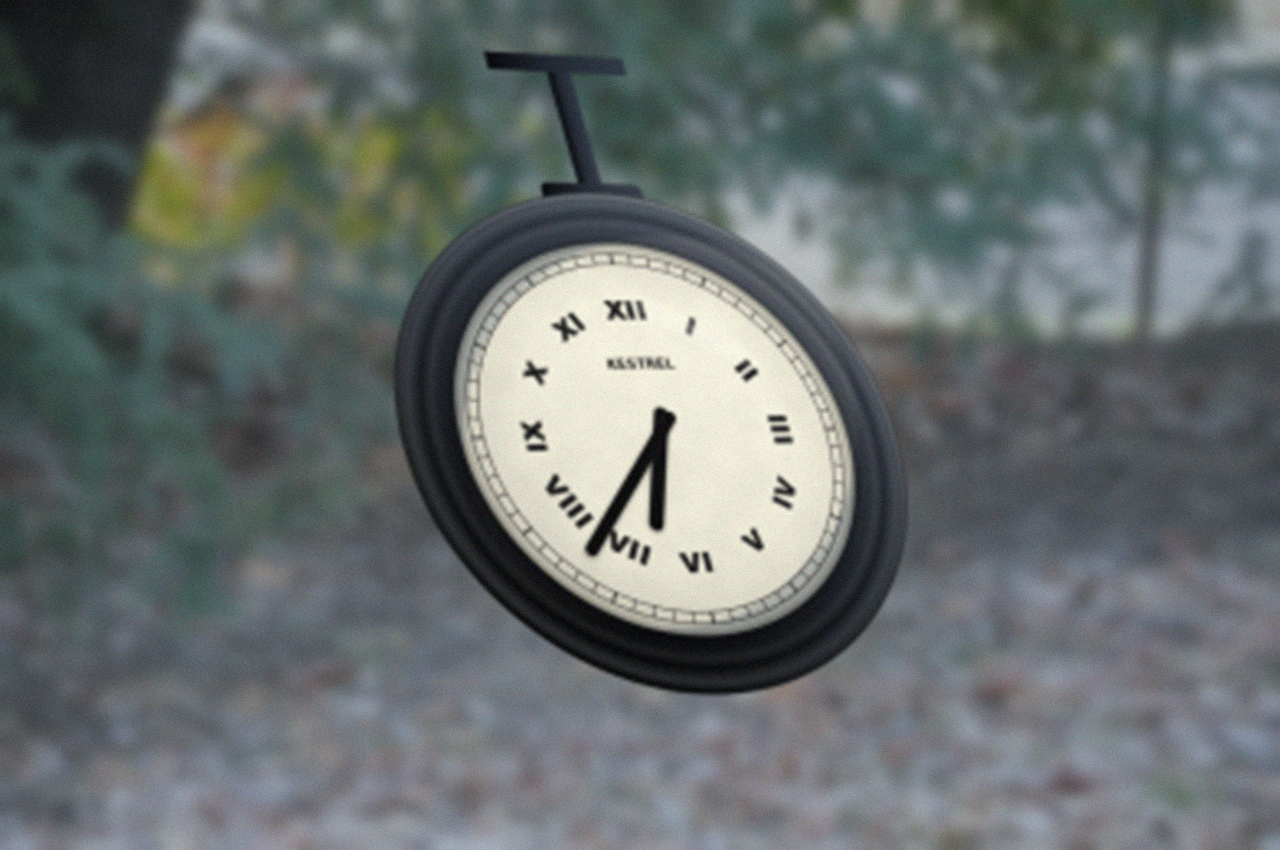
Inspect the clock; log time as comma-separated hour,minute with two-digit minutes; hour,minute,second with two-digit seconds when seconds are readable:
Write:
6,37
